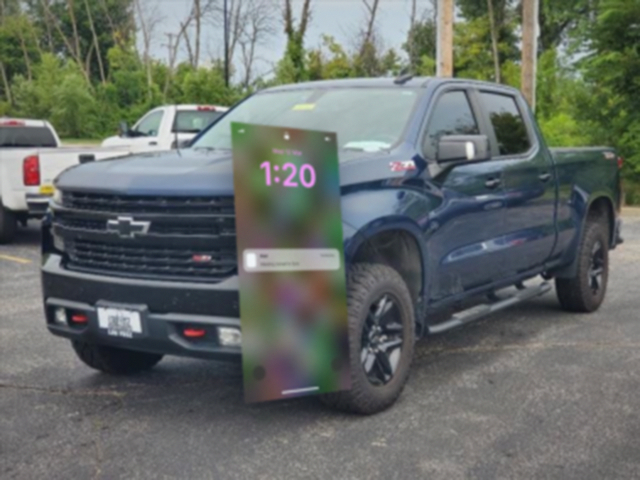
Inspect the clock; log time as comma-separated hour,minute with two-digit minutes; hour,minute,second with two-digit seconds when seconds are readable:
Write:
1,20
